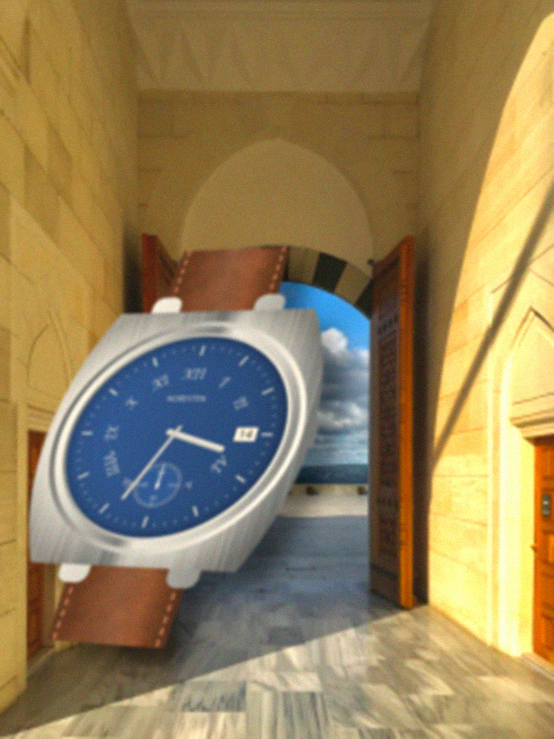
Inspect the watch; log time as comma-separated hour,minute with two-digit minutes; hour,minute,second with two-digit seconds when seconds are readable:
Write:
3,34
